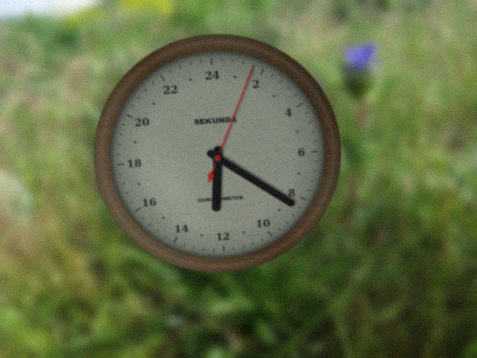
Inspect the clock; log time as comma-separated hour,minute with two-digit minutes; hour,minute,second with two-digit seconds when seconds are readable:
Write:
12,21,04
